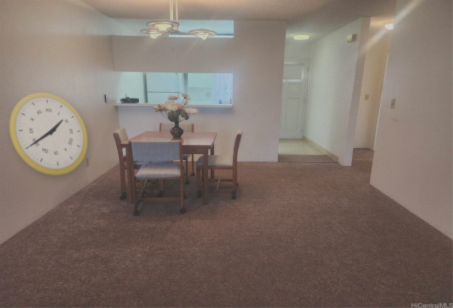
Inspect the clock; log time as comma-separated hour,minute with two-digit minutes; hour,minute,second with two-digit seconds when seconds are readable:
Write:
1,40
